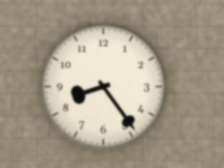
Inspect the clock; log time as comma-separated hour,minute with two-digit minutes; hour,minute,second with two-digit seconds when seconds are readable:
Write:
8,24
